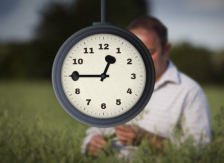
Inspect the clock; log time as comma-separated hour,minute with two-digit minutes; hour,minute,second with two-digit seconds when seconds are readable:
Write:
12,45
